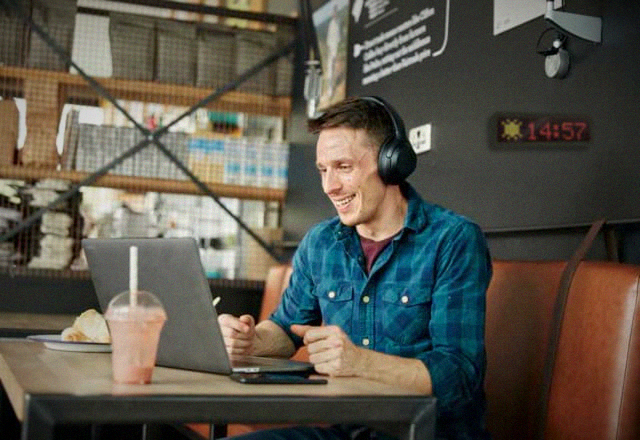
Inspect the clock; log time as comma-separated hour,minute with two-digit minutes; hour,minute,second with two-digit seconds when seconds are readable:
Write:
14,57
